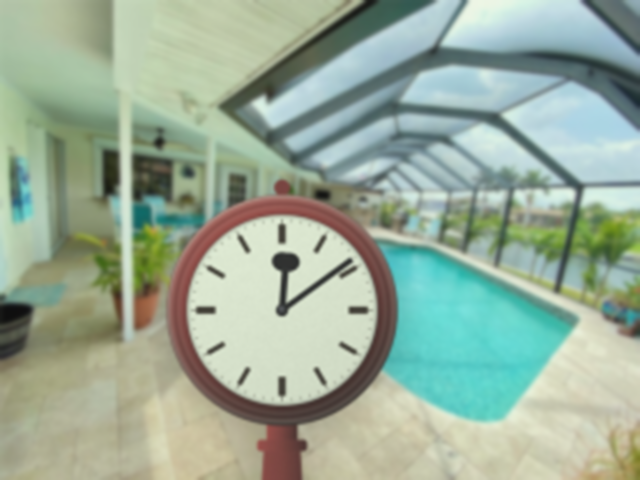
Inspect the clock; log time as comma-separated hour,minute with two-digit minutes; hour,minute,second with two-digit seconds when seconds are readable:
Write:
12,09
